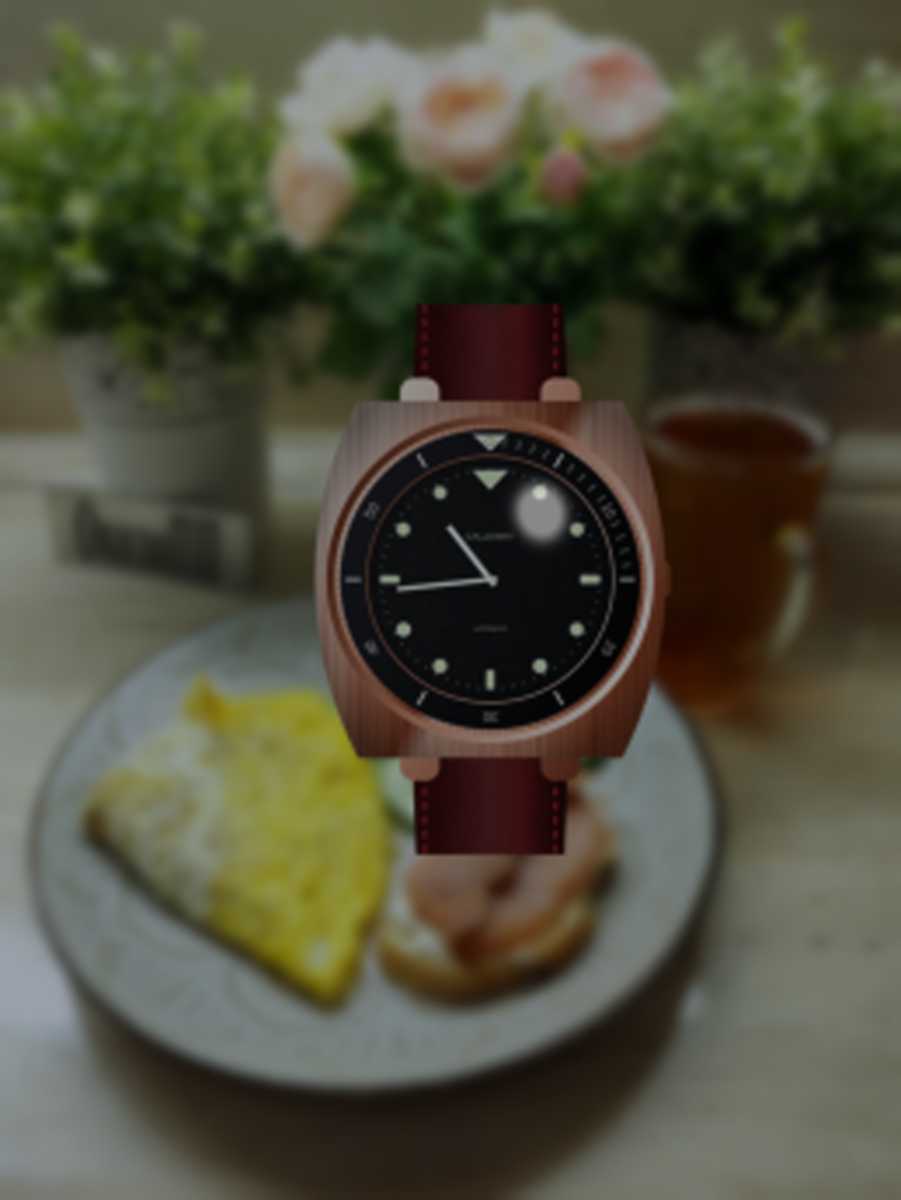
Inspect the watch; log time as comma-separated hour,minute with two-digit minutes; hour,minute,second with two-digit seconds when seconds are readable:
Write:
10,44
